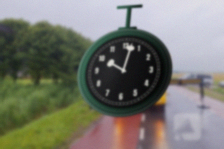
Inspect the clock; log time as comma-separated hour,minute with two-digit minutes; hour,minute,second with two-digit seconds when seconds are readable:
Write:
10,02
